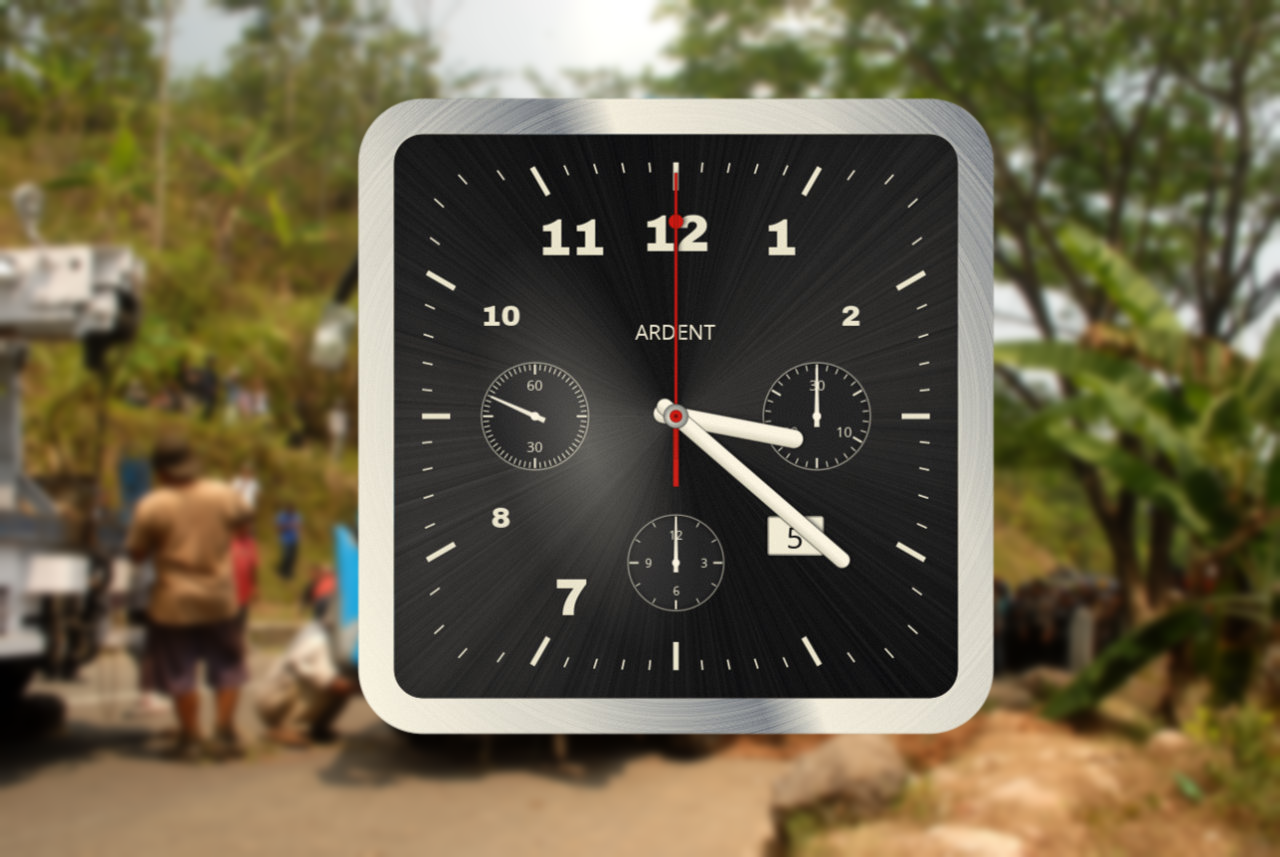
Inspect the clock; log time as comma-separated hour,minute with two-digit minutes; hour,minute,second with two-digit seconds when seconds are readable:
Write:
3,21,49
